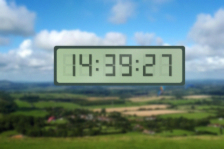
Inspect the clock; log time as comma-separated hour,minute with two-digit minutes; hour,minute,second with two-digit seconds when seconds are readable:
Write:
14,39,27
